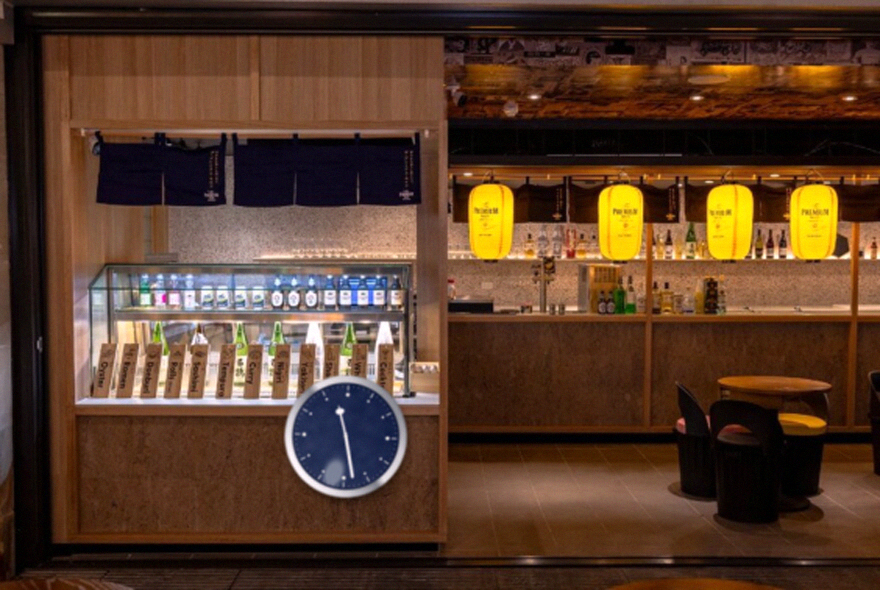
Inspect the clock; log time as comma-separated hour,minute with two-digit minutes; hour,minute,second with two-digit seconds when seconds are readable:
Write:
11,28
